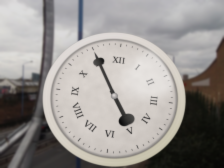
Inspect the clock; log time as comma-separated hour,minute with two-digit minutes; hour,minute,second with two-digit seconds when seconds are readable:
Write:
4,55
